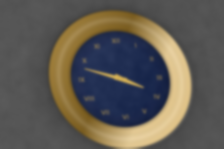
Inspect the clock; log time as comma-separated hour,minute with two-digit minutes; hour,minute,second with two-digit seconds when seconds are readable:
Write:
3,48
